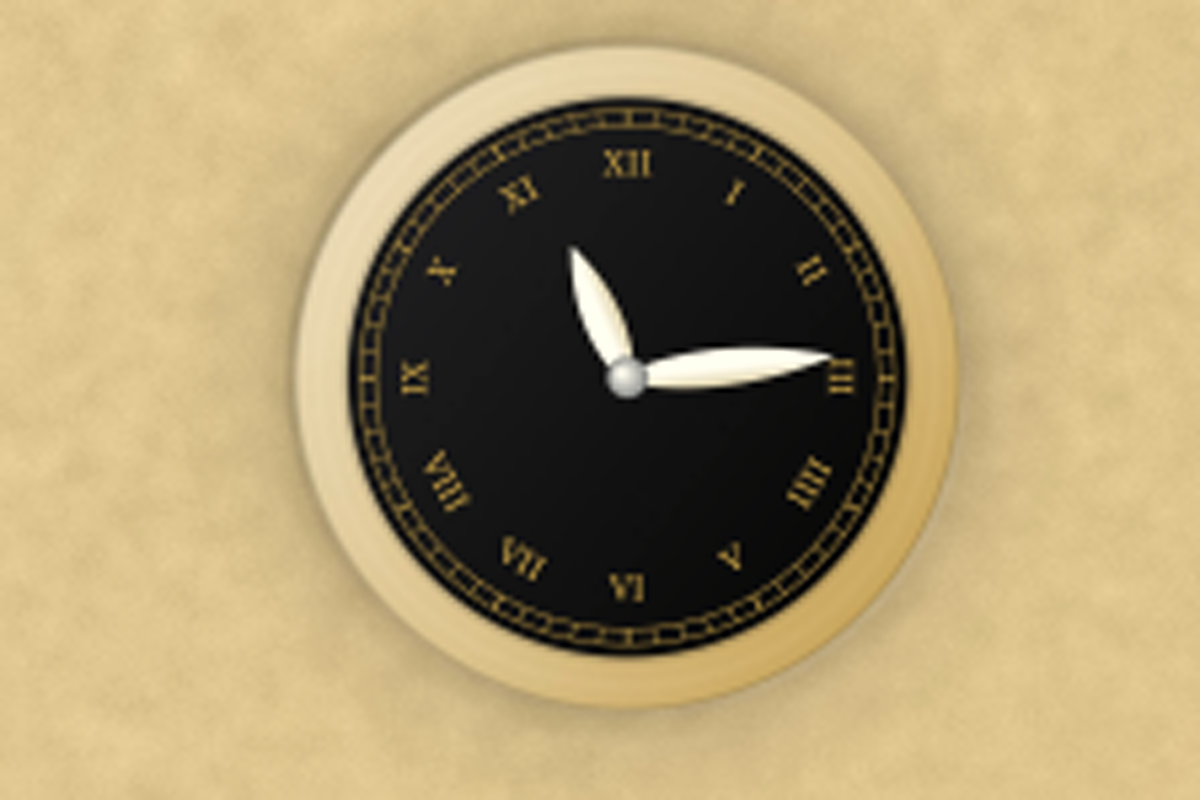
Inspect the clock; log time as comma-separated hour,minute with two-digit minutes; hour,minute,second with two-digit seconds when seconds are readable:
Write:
11,14
